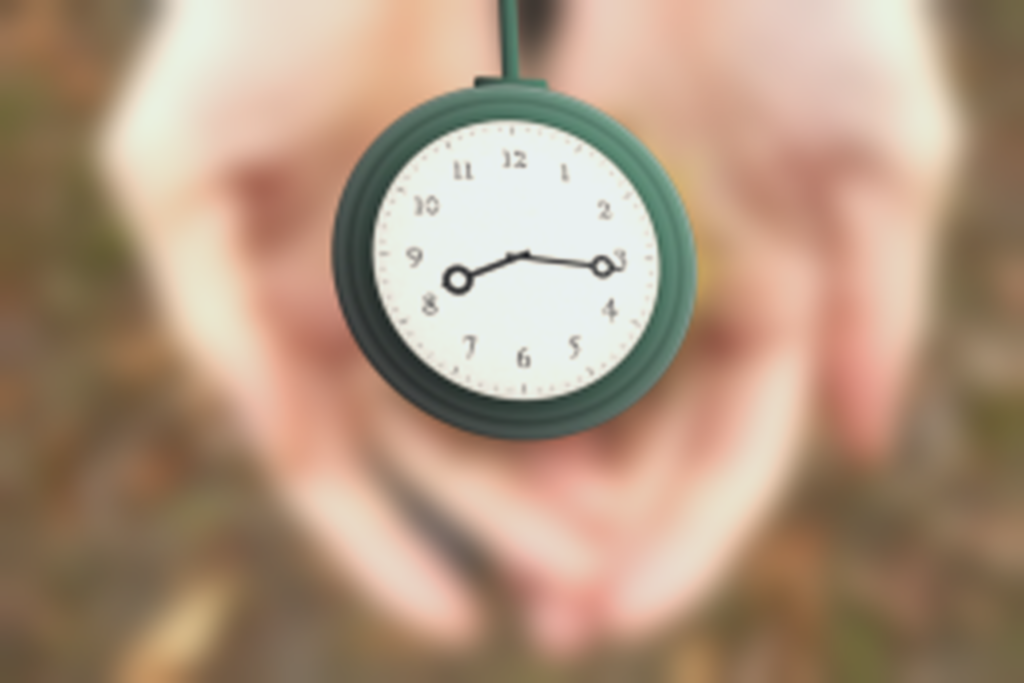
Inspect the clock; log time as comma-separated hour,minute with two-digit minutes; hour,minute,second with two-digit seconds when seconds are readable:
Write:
8,16
